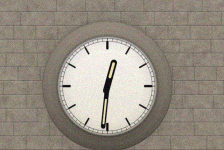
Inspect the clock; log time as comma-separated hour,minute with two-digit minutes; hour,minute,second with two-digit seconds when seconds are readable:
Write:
12,31
